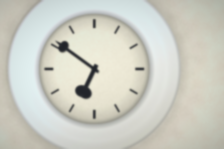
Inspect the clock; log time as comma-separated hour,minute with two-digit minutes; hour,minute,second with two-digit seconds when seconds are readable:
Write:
6,51
